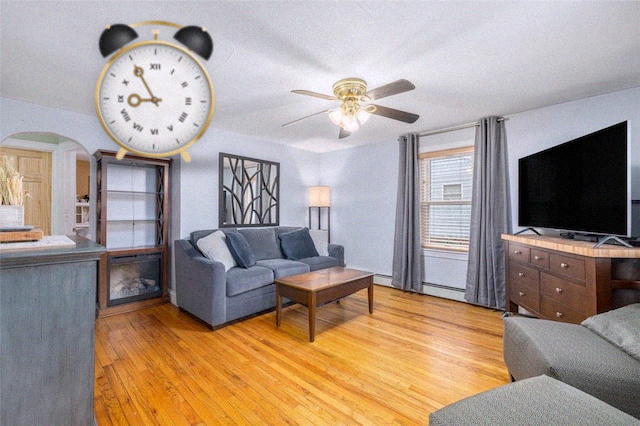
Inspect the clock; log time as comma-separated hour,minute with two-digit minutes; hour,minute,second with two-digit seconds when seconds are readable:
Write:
8,55
